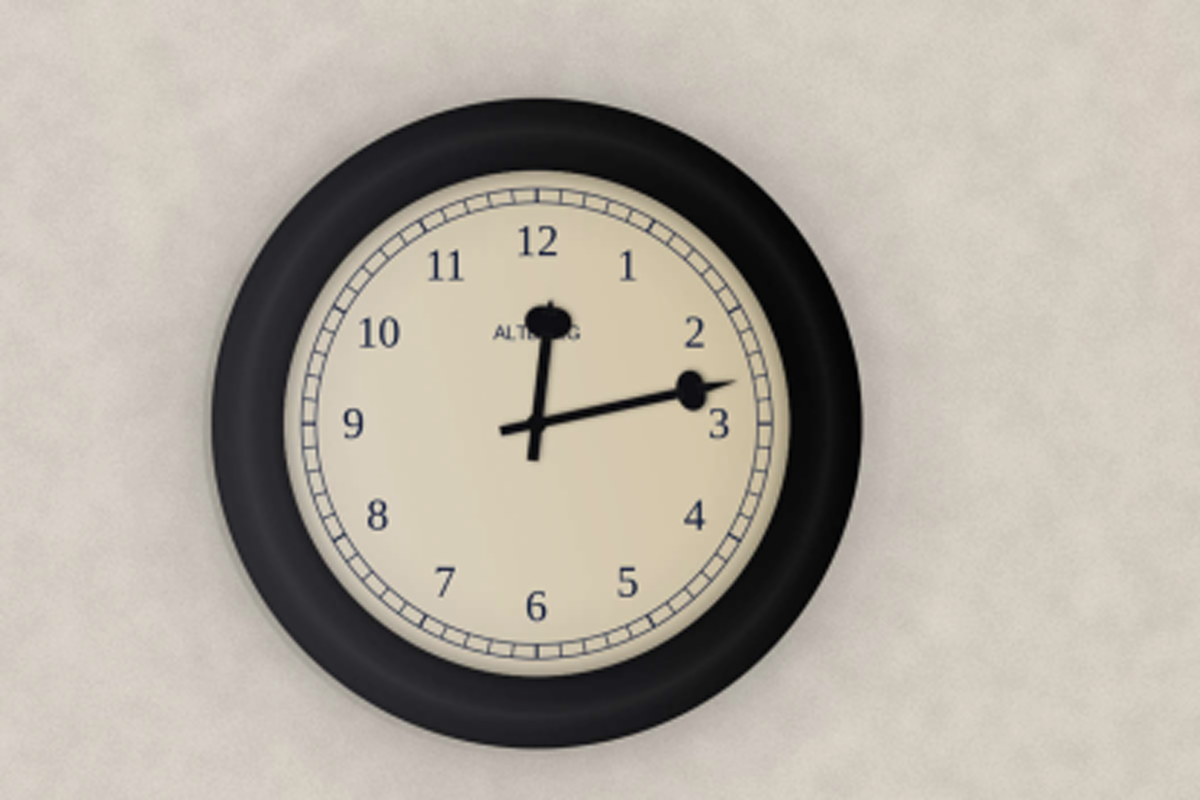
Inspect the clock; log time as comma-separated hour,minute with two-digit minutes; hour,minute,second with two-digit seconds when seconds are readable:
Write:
12,13
